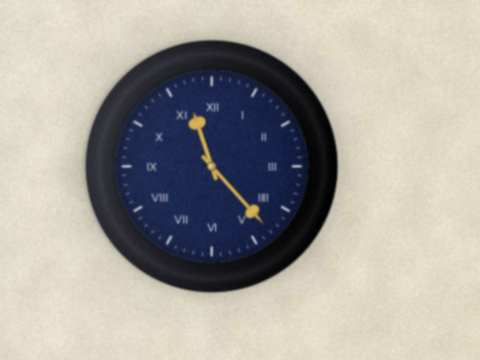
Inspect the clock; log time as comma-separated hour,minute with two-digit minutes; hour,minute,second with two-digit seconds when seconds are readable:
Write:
11,23
